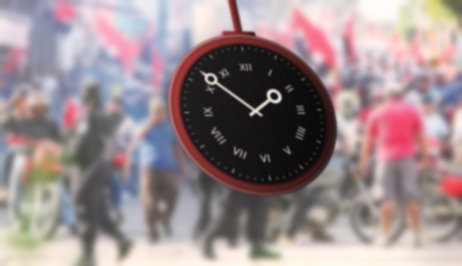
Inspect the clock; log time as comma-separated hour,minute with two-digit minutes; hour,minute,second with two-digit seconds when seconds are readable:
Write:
1,52
